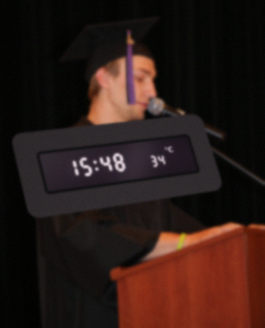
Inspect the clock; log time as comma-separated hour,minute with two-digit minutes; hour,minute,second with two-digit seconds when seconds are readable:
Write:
15,48
